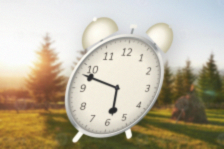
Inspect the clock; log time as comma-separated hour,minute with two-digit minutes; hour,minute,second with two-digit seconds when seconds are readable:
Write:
5,48
